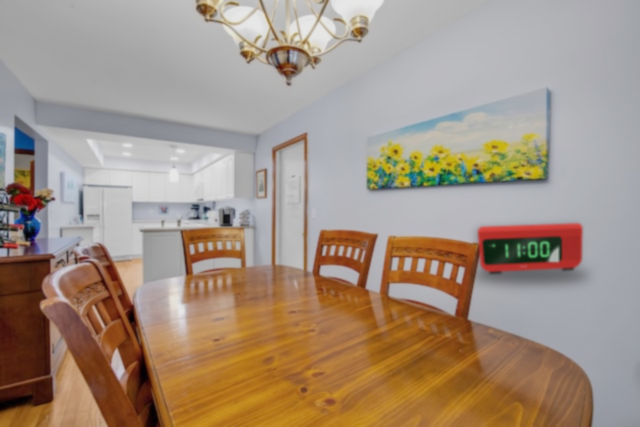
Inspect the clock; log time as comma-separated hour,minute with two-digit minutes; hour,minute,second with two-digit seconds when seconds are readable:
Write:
11,00
